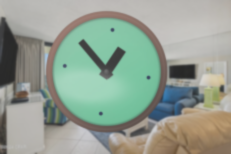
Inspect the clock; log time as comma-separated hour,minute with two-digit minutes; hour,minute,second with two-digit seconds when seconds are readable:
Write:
12,52
